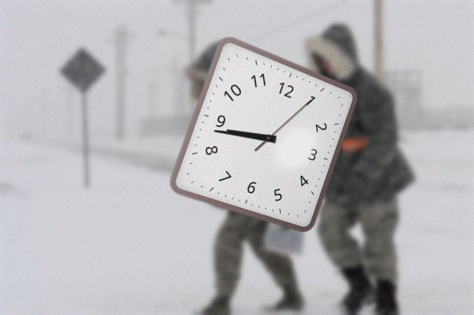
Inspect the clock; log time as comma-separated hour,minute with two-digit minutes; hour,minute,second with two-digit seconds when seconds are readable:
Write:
8,43,05
